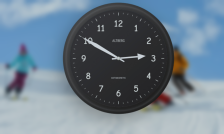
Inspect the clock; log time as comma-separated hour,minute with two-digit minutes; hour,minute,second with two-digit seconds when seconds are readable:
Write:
2,50
